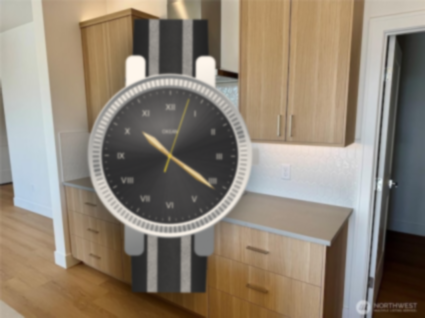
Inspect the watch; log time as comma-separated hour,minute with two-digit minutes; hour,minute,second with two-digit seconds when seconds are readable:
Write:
10,21,03
